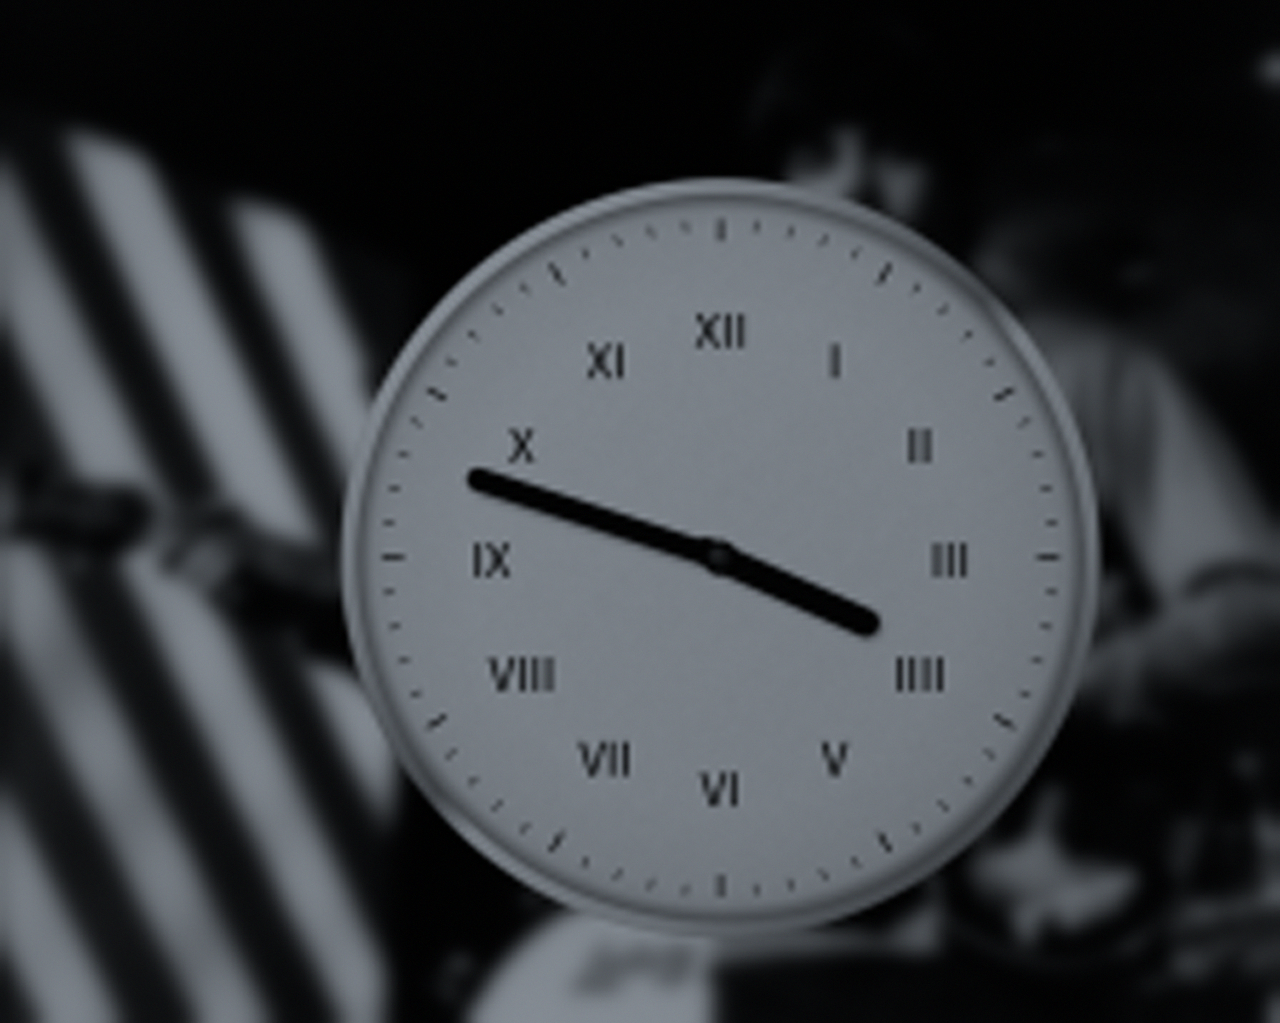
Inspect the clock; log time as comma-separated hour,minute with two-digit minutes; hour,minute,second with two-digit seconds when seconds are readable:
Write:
3,48
